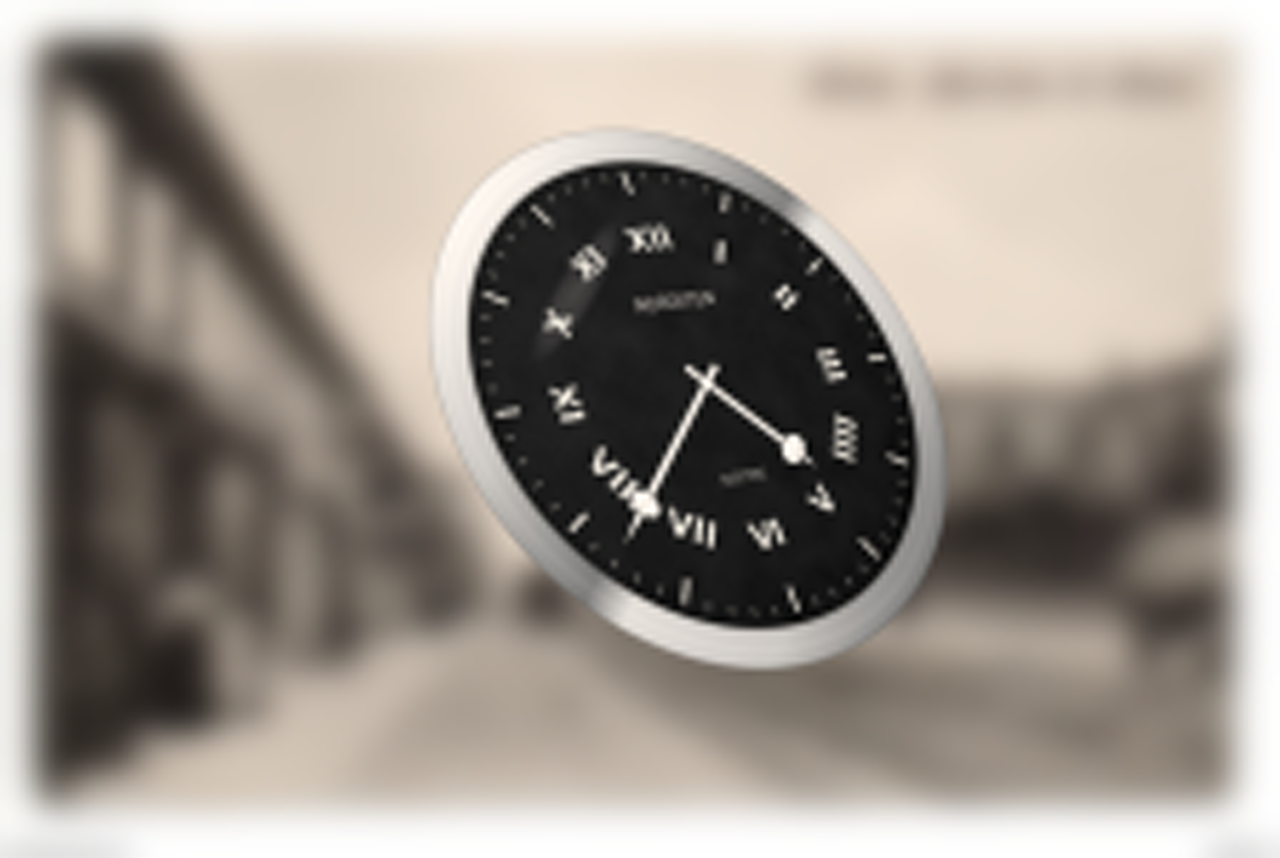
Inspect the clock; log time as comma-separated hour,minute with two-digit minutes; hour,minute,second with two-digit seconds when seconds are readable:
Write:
4,38
